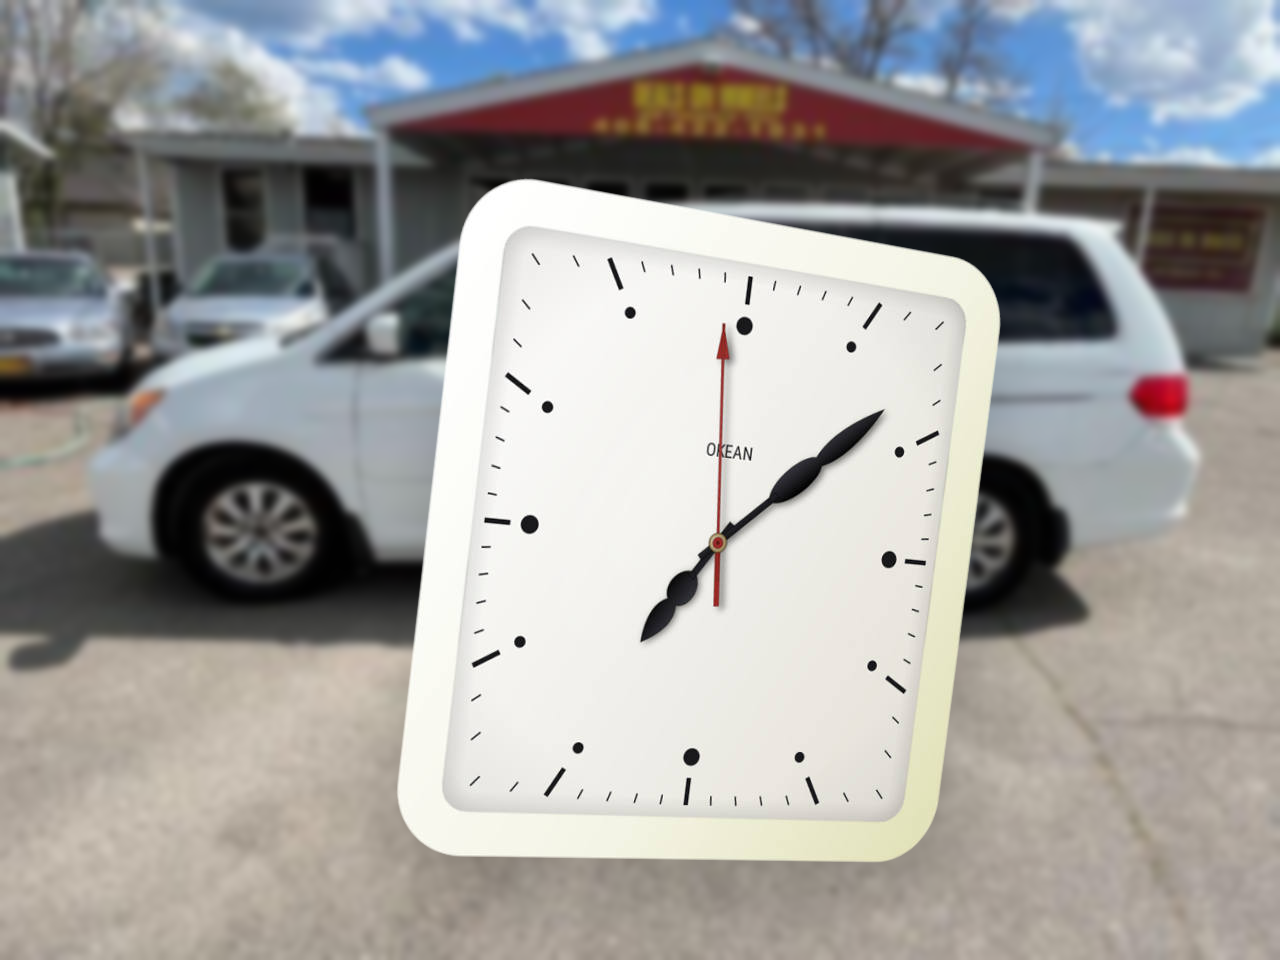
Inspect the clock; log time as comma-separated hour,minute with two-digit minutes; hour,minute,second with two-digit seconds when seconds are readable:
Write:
7,07,59
